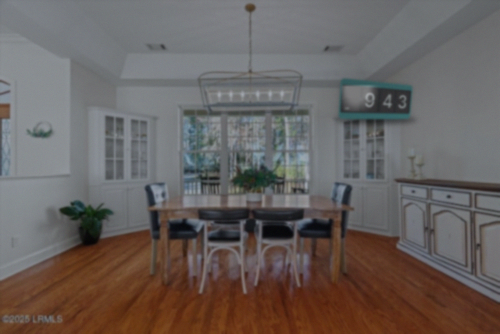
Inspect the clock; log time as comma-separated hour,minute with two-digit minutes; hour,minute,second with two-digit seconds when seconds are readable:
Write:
9,43
